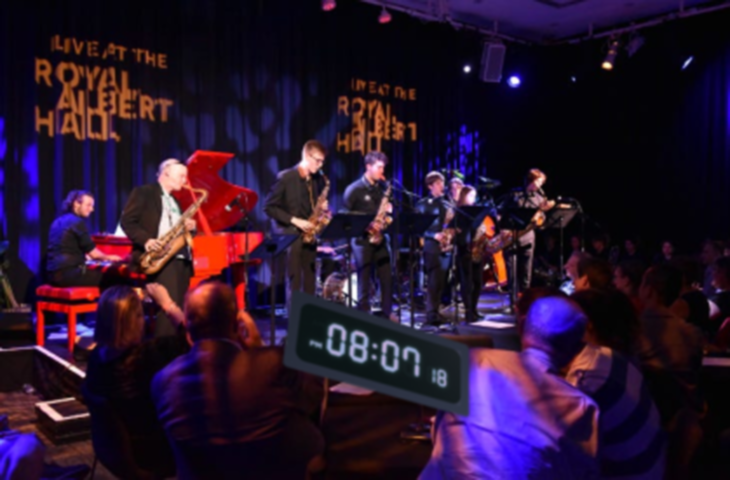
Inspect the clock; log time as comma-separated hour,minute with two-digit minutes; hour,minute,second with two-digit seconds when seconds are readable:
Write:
8,07,18
